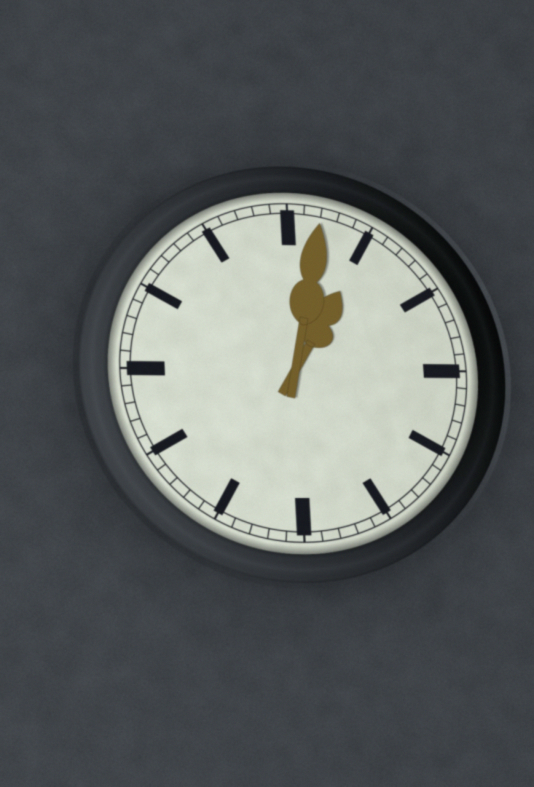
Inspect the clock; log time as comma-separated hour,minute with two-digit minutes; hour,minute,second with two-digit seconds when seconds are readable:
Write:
1,02
